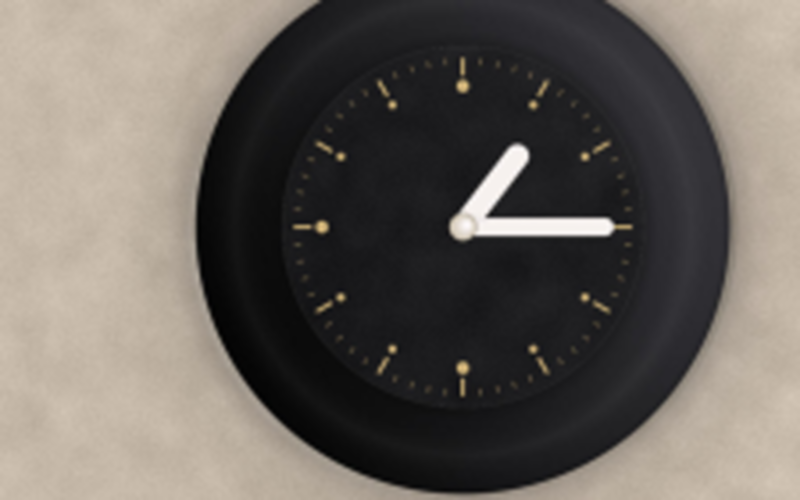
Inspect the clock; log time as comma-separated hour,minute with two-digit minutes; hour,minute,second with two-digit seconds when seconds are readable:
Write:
1,15
